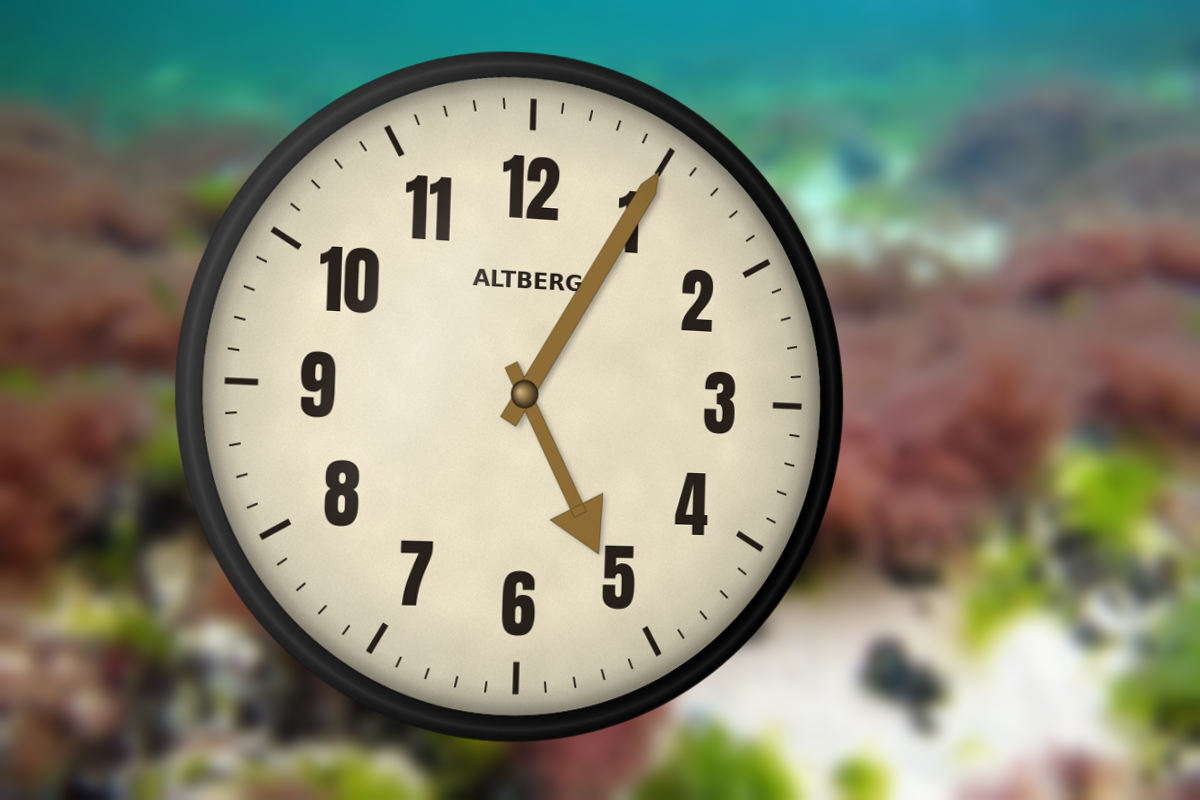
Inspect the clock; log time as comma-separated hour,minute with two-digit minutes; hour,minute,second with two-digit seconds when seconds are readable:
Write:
5,05
